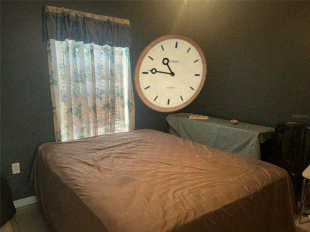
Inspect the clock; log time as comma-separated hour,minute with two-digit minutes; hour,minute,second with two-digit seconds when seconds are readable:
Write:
10,46
